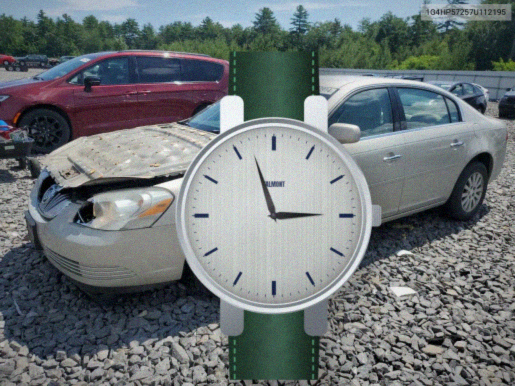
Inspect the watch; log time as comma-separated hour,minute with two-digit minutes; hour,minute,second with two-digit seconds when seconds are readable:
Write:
2,57
